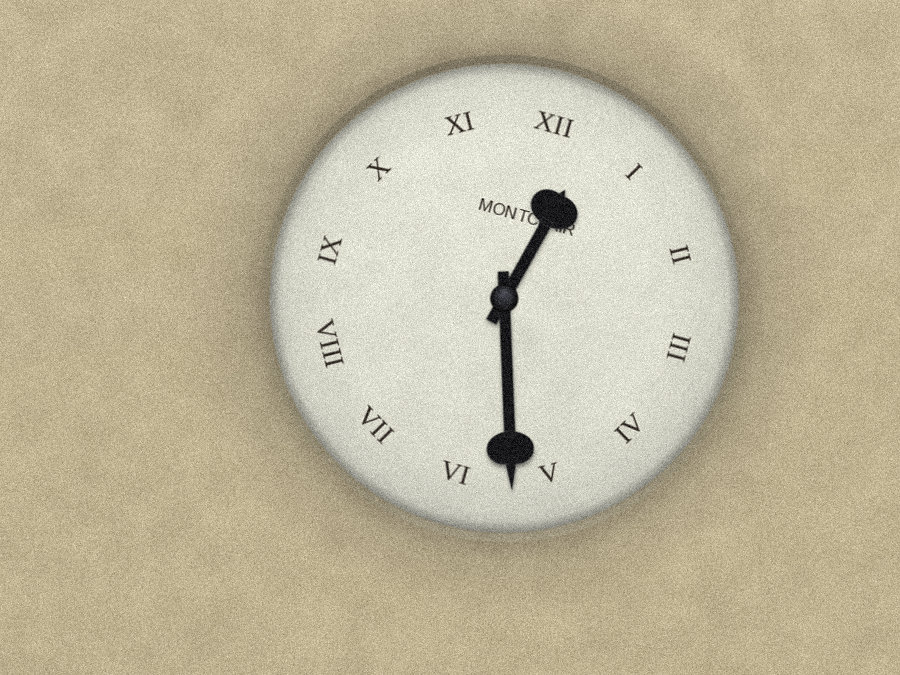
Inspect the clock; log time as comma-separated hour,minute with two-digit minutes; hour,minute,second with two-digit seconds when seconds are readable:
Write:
12,27
